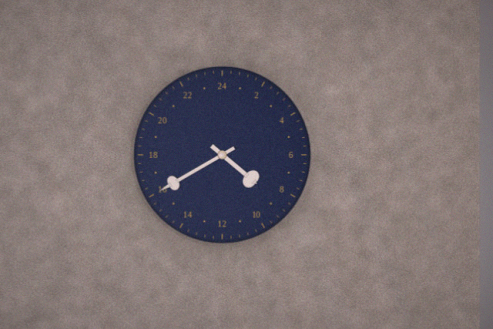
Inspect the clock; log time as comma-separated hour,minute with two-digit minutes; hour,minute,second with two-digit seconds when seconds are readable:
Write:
8,40
